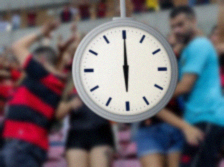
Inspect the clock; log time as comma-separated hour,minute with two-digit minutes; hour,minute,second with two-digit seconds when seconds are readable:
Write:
6,00
